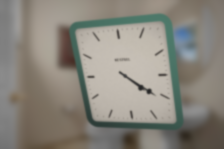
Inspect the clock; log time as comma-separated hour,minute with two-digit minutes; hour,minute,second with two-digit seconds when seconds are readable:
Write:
4,21
